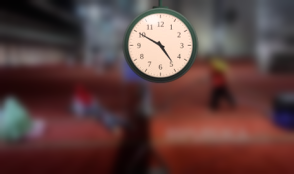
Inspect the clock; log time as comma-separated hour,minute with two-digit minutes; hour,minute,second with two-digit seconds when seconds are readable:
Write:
4,50
